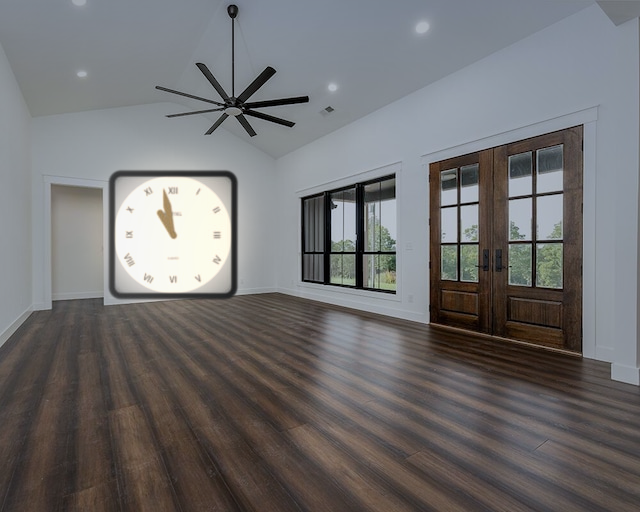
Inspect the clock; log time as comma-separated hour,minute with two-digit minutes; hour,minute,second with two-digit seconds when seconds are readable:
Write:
10,58
